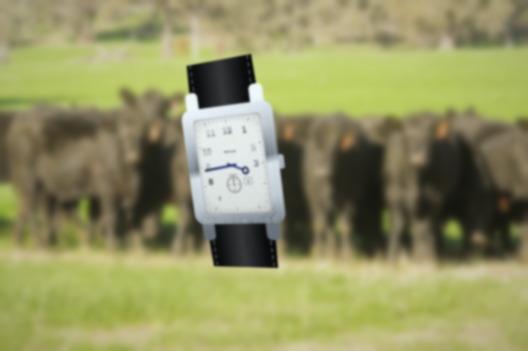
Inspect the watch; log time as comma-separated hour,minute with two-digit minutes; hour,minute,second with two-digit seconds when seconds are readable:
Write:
3,44
